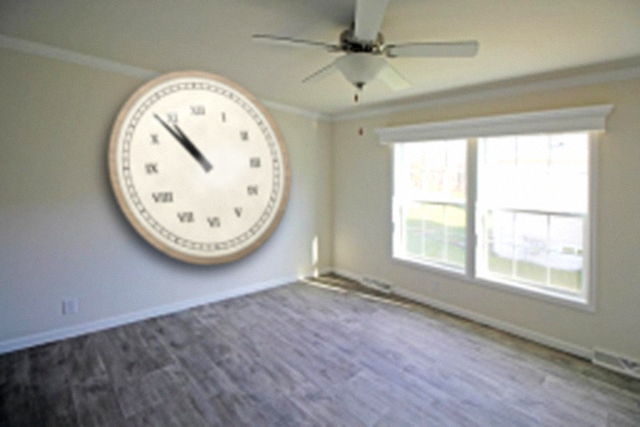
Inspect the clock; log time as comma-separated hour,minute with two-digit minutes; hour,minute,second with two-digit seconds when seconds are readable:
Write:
10,53
